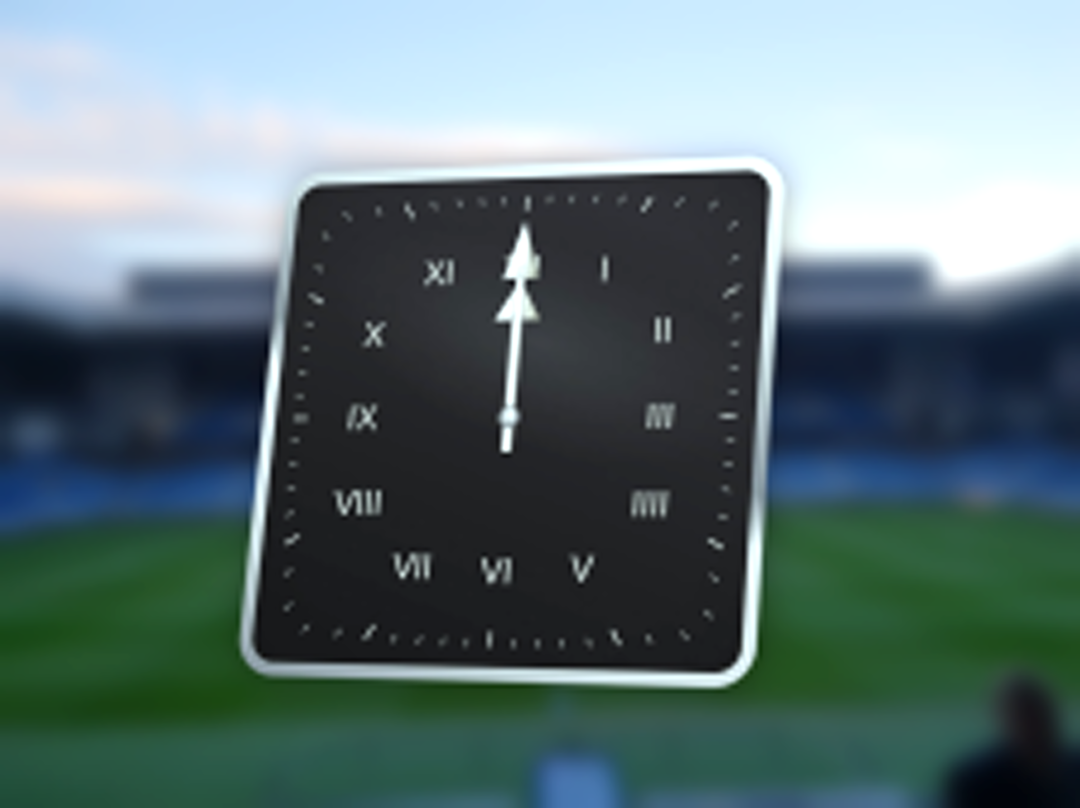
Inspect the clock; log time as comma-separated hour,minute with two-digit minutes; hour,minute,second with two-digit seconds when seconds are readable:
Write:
12,00
